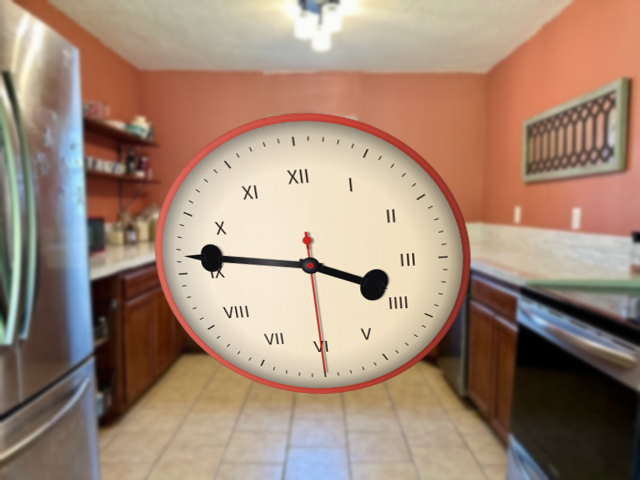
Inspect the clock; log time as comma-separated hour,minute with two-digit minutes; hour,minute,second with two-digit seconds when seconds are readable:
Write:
3,46,30
